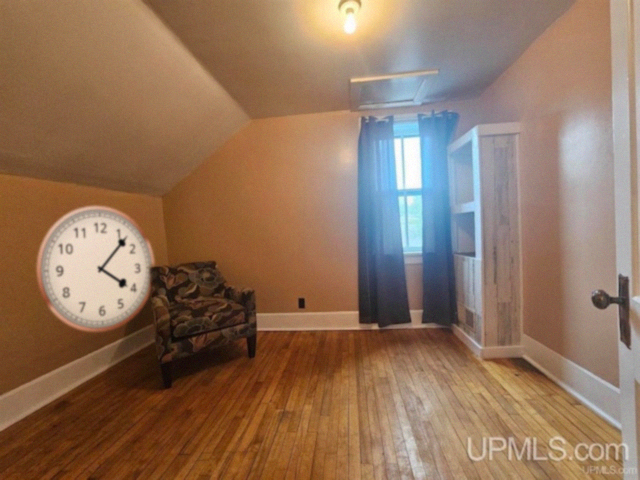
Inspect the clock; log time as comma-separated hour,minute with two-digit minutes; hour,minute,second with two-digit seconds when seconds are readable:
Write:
4,07
